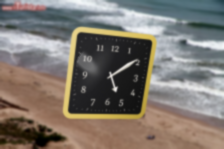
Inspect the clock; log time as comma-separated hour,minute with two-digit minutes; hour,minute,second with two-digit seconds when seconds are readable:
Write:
5,09
